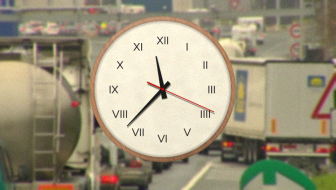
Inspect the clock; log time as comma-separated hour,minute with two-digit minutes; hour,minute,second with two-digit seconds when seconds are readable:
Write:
11,37,19
